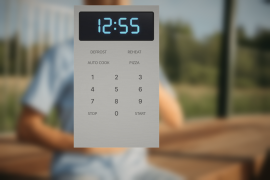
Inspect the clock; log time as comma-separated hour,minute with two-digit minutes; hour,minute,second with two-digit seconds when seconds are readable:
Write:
12,55
